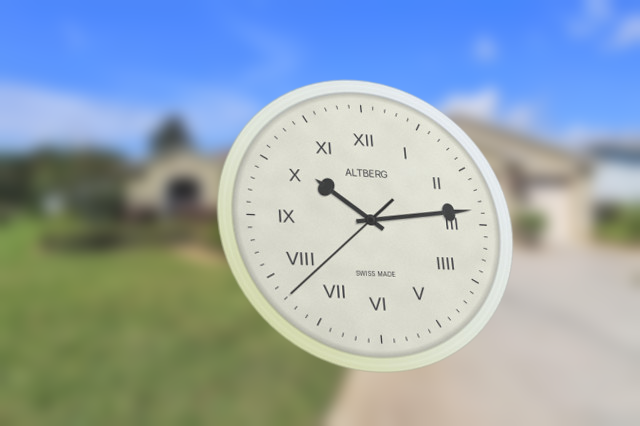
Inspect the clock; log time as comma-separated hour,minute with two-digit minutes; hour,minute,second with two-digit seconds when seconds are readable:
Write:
10,13,38
